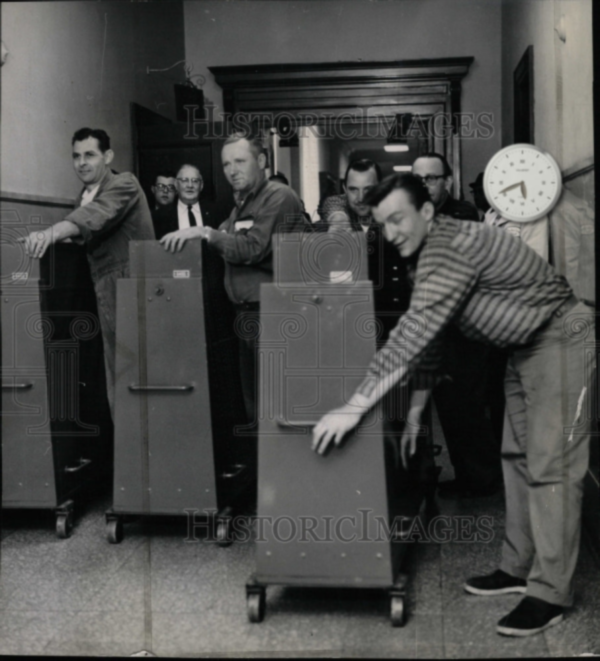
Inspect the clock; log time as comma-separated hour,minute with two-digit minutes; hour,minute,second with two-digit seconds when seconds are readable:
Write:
5,41
